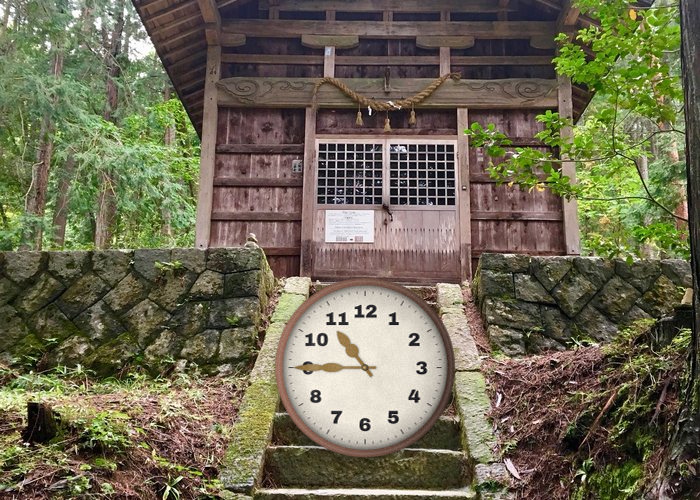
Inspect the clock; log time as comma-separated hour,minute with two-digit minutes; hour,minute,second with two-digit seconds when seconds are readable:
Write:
10,45
